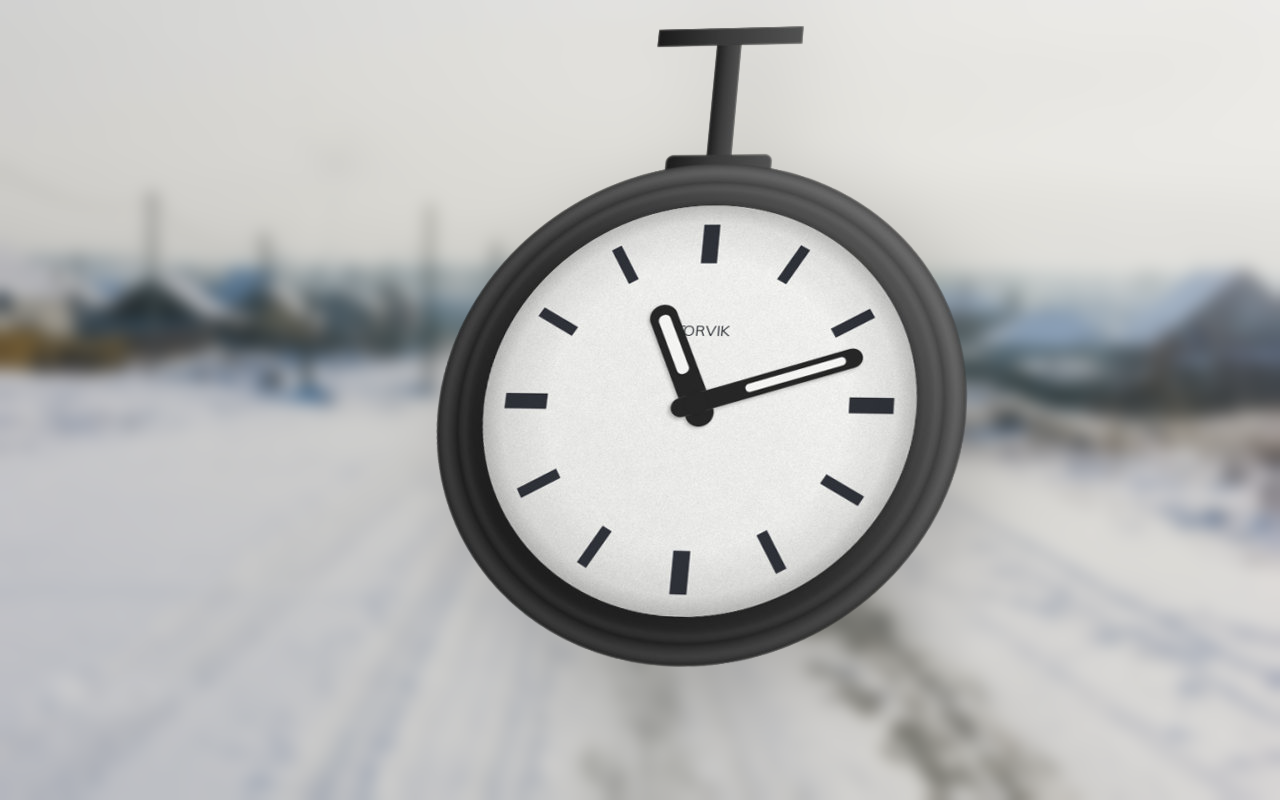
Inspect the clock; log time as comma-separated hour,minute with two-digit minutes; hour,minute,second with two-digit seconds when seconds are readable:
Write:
11,12
